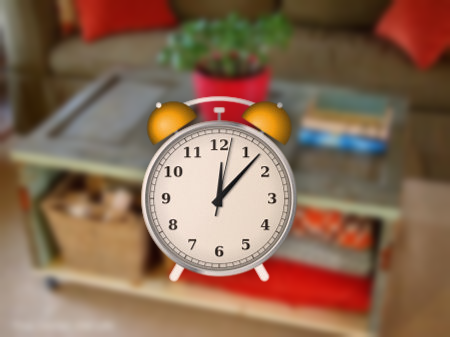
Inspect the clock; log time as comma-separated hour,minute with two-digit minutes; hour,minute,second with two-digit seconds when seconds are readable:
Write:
12,07,02
